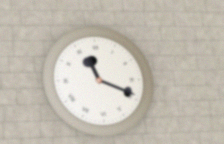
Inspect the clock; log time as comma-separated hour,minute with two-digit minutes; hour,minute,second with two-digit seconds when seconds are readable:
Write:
11,19
